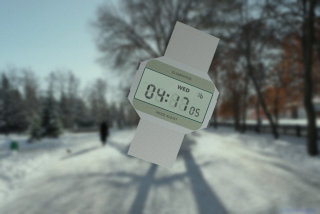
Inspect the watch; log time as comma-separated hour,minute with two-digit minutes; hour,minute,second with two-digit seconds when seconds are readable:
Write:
4,17,05
